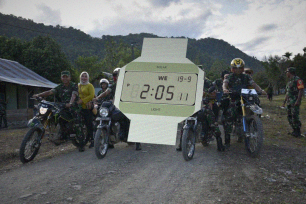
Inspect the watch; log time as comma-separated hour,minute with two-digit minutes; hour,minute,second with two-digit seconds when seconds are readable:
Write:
2,05,11
